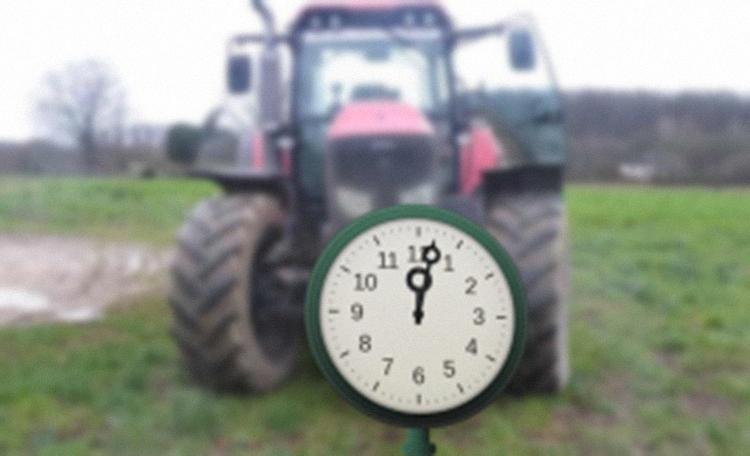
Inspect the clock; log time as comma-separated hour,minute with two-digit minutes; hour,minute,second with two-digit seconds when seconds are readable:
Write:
12,02
